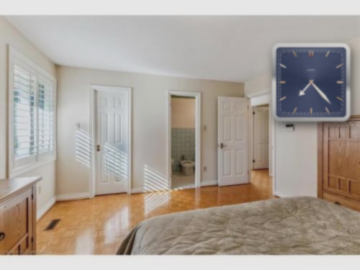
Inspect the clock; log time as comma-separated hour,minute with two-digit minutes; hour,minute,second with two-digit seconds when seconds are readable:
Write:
7,23
